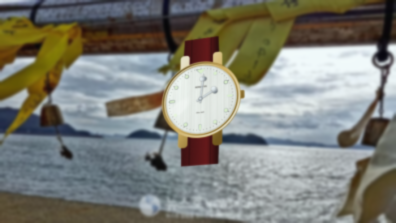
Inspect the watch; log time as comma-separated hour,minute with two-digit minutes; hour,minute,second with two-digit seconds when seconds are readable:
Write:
2,01
